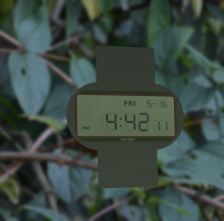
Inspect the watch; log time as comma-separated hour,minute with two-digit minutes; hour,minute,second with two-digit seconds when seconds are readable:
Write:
4,42,11
